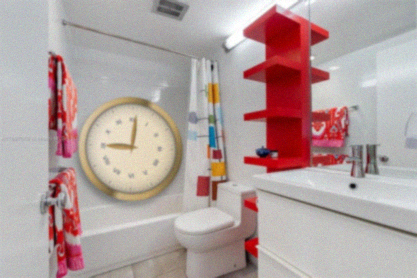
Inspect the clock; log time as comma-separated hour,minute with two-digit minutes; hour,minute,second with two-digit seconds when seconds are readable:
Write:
9,01
